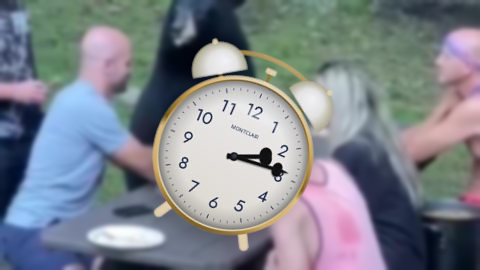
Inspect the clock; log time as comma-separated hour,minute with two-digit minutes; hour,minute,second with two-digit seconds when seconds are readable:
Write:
2,14
